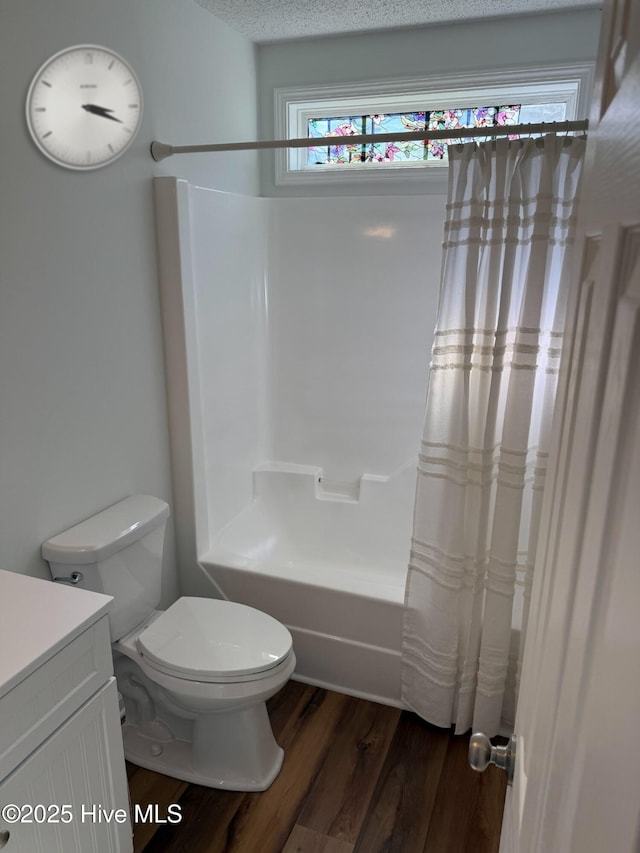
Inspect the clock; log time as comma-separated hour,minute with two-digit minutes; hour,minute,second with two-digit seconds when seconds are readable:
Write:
3,19
